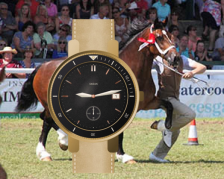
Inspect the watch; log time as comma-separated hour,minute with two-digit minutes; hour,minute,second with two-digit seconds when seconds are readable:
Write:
9,13
